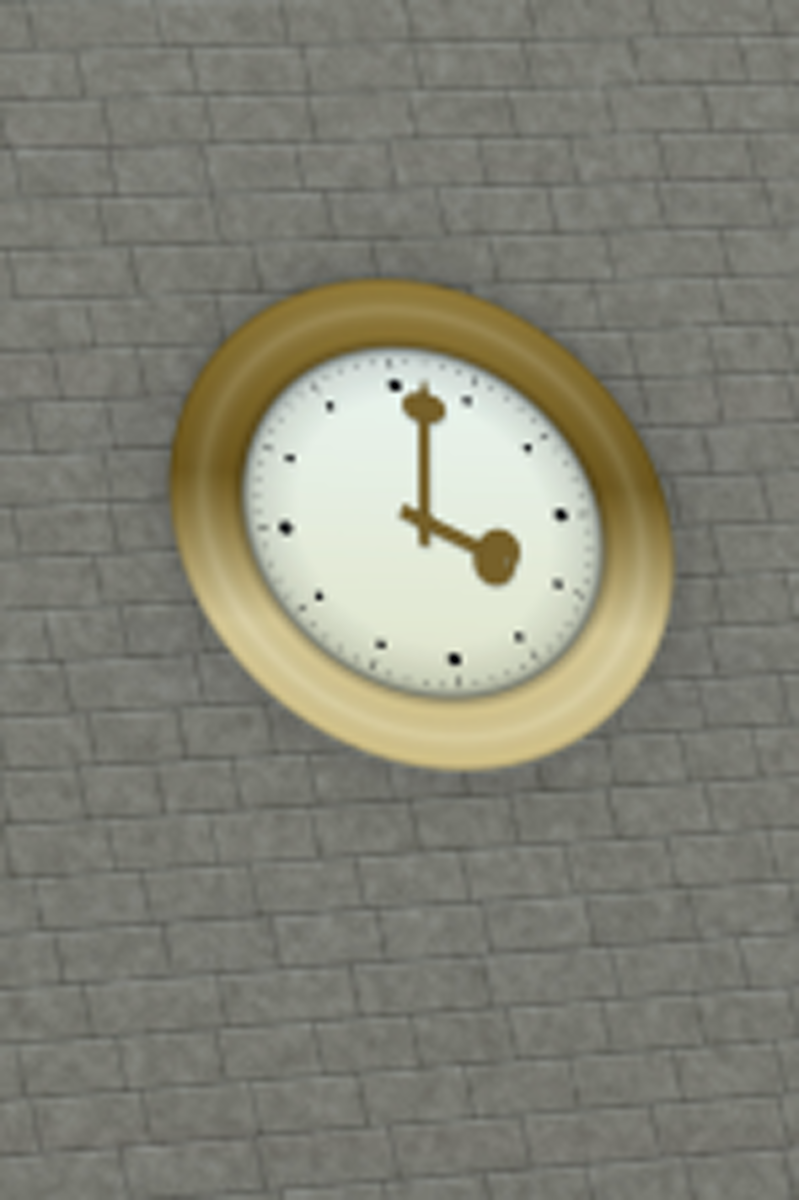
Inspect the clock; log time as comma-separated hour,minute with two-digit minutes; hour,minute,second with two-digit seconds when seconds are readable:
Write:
4,02
